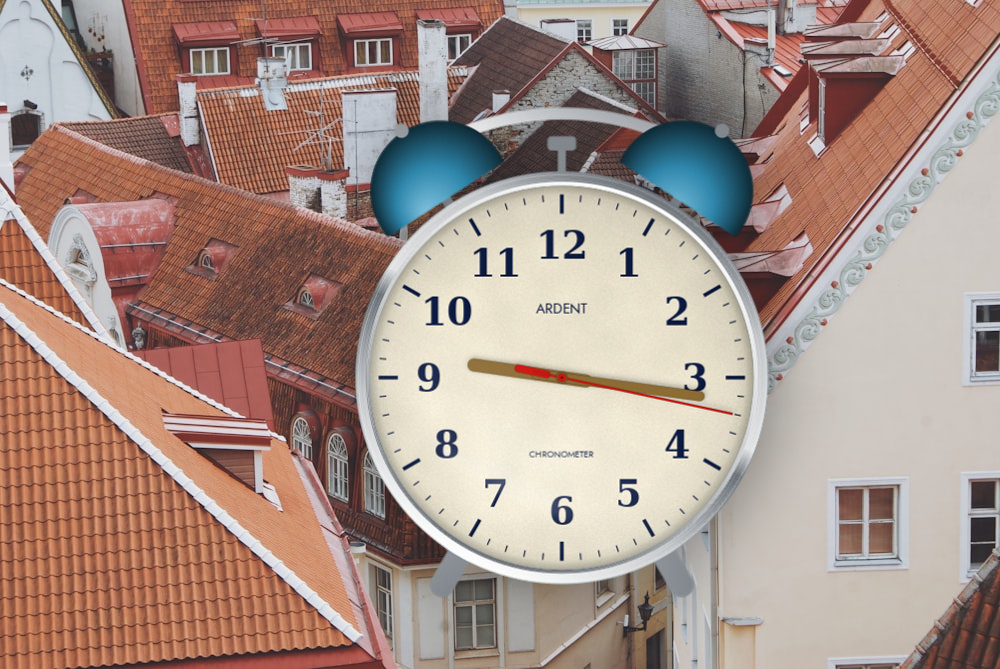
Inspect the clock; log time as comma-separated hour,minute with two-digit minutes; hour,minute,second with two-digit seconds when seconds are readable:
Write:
9,16,17
